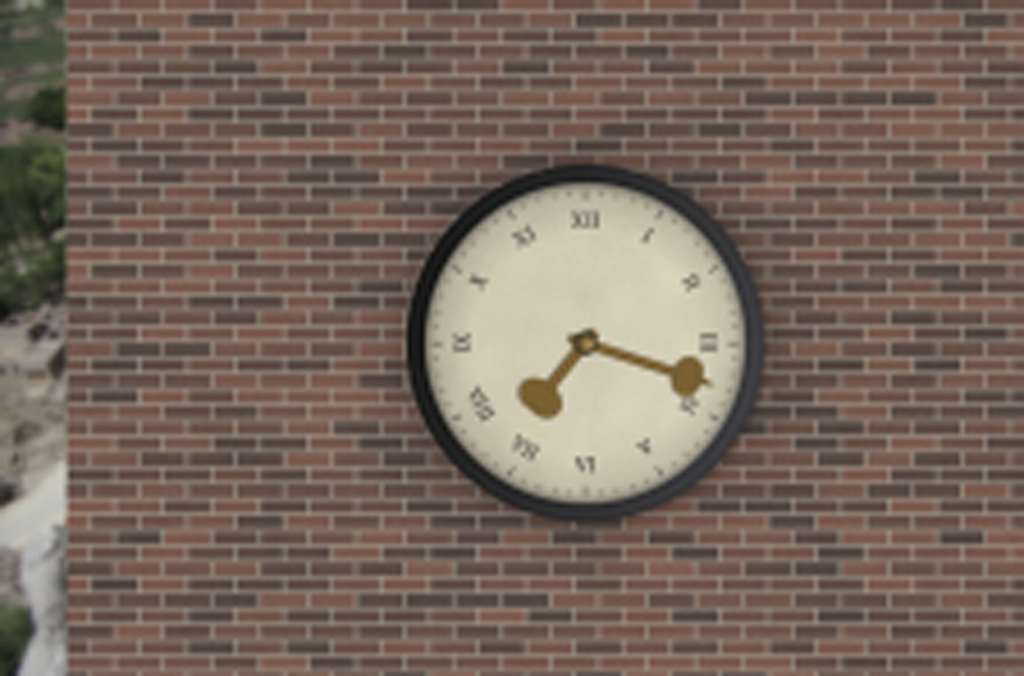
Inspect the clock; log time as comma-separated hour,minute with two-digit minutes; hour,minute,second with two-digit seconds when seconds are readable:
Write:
7,18
